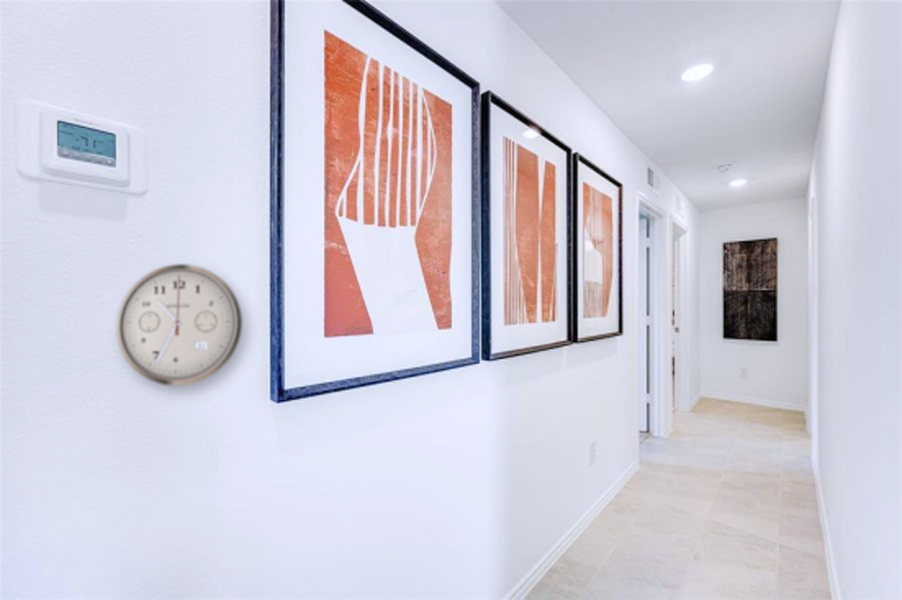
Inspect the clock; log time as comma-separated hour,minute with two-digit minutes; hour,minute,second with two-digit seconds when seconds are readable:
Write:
10,34
